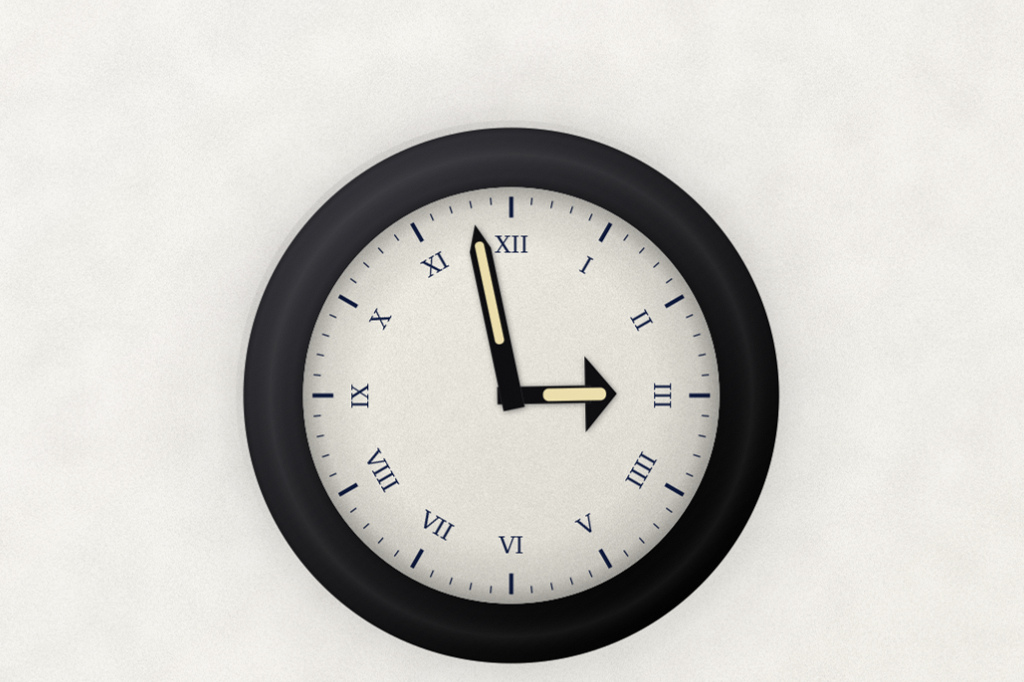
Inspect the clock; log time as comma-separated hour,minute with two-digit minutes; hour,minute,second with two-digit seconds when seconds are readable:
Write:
2,58
